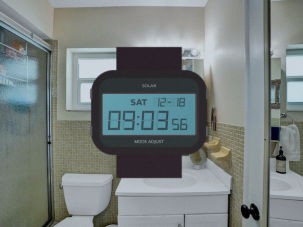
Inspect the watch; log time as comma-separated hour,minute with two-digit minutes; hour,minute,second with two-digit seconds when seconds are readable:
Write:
9,03,56
